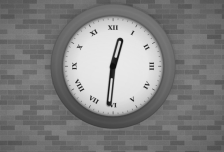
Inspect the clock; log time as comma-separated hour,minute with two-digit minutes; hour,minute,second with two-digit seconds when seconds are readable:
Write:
12,31
